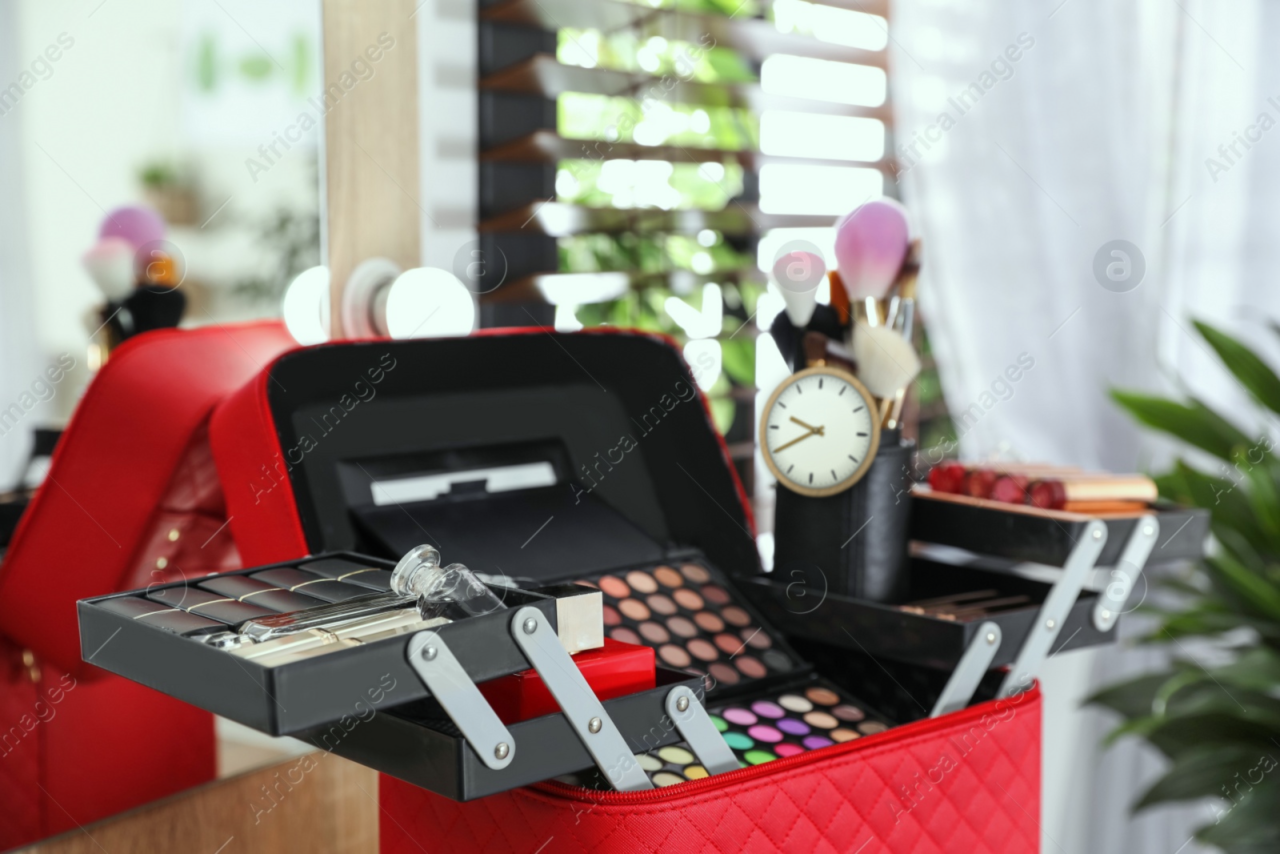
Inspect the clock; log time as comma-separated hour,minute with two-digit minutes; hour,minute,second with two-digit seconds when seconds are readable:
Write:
9,40
